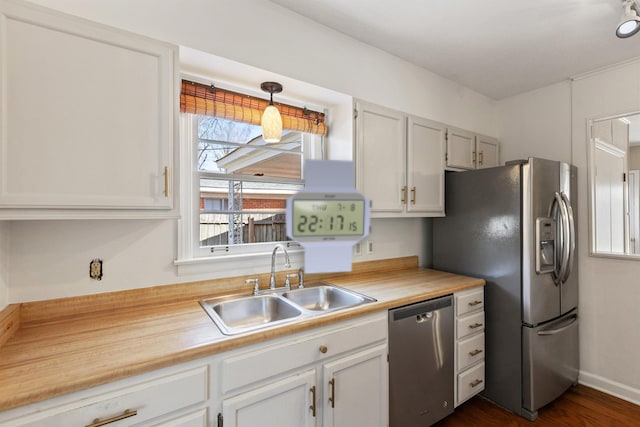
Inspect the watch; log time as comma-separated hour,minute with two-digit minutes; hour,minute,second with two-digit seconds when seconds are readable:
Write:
22,17
